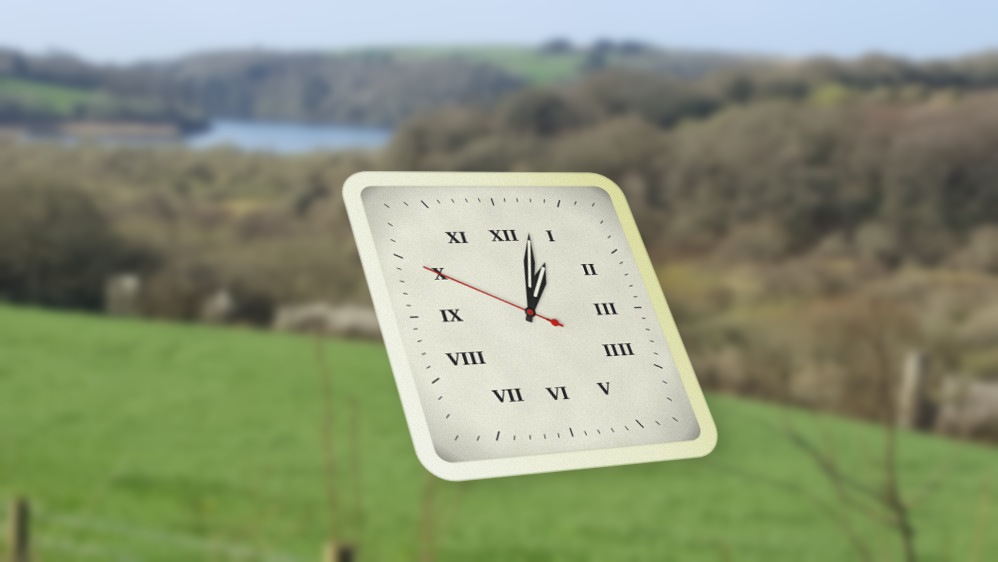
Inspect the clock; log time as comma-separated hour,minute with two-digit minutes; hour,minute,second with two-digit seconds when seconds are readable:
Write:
1,02,50
